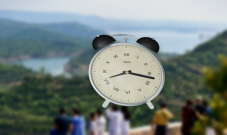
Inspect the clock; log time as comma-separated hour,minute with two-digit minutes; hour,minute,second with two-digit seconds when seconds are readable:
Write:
8,17
